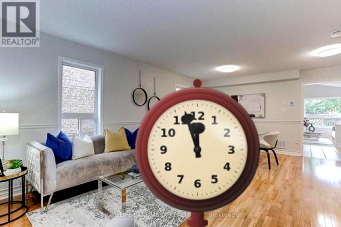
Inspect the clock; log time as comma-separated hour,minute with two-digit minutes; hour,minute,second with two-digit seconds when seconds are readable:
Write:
11,57
